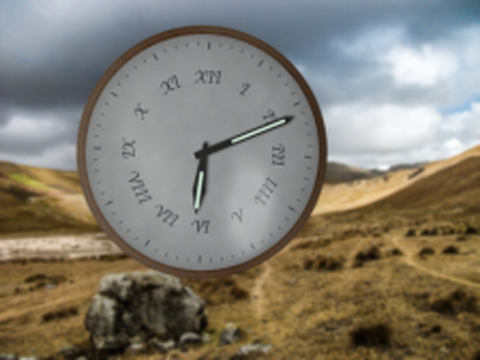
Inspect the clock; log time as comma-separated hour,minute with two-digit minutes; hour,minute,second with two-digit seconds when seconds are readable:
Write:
6,11
